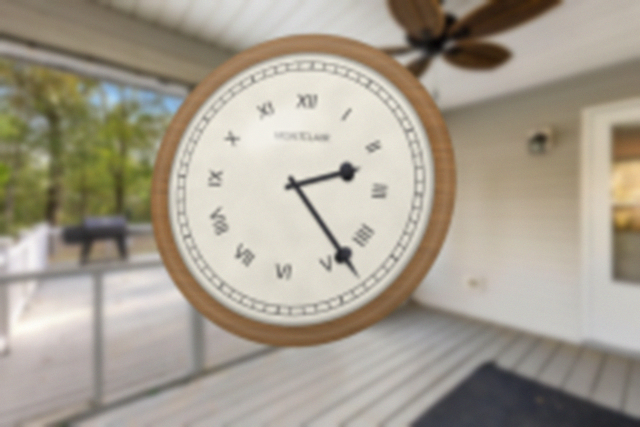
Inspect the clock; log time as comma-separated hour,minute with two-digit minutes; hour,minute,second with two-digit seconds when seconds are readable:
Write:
2,23
